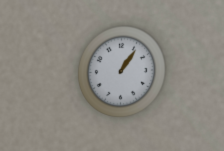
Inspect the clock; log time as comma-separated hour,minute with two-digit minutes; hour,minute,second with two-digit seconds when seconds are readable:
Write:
1,06
